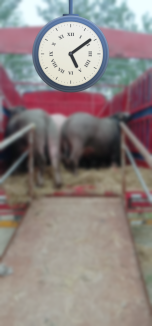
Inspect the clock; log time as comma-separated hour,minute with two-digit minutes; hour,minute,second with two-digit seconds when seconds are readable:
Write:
5,09
